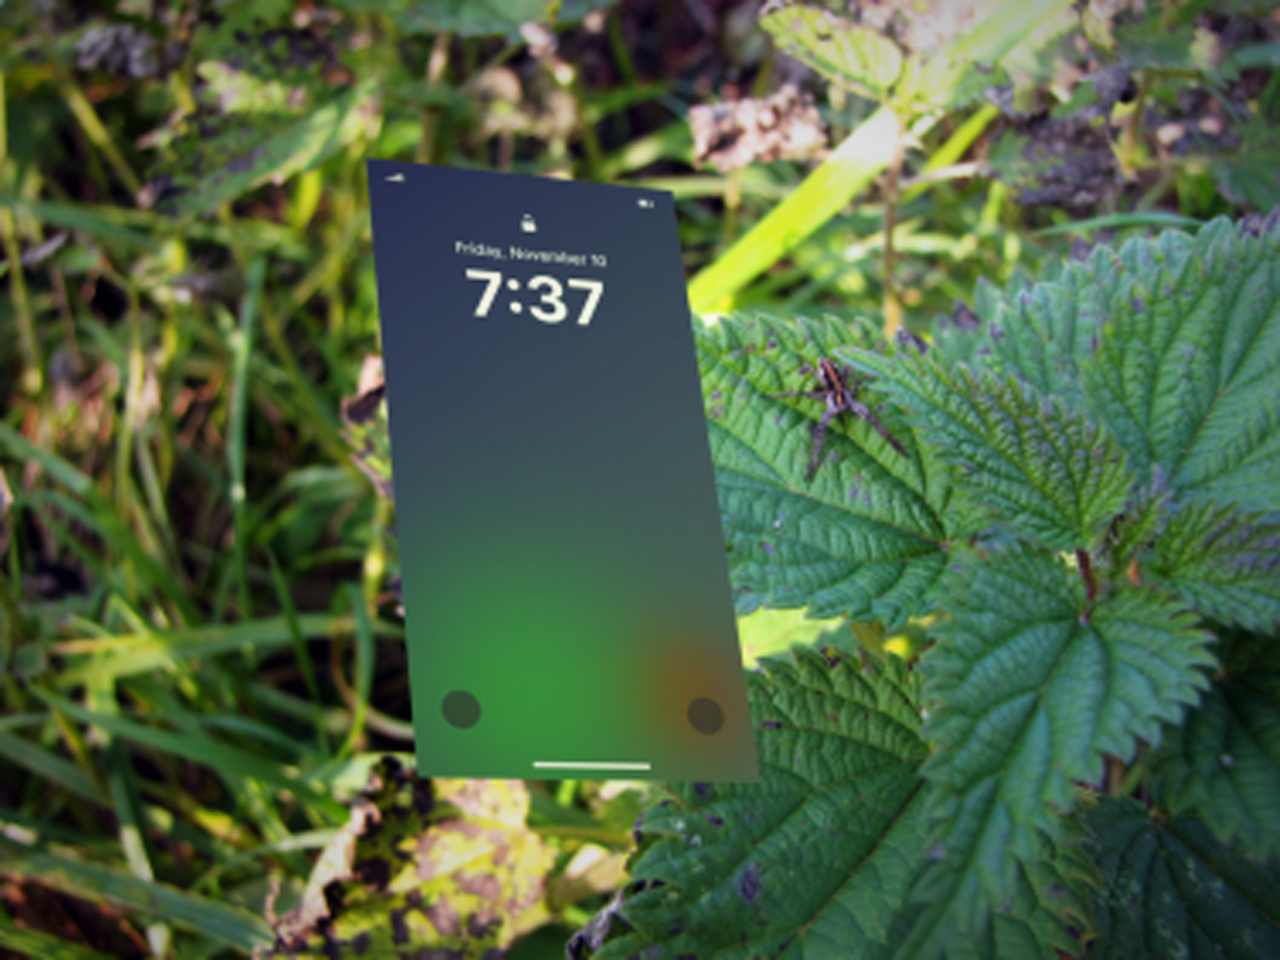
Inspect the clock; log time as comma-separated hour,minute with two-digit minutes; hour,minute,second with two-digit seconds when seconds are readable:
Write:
7,37
